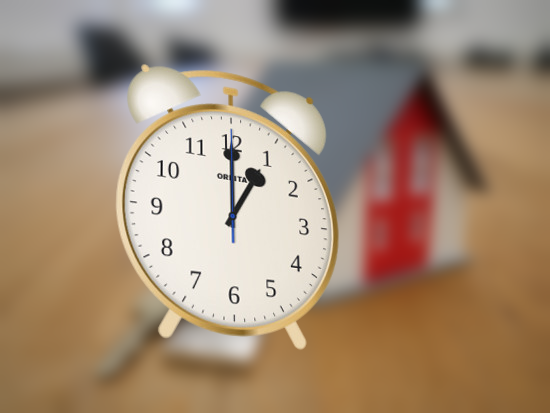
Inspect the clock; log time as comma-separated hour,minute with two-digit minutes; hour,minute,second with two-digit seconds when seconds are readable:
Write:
1,00,00
